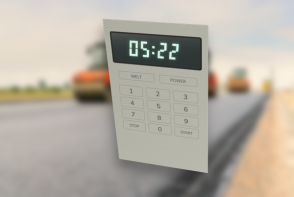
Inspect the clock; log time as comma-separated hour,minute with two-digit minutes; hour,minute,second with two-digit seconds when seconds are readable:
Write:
5,22
